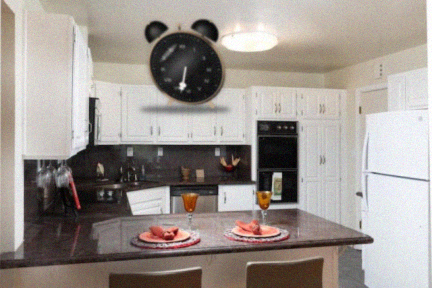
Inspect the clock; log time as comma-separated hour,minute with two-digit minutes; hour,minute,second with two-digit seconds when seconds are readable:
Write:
6,33
